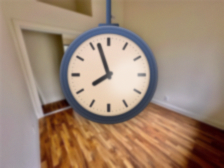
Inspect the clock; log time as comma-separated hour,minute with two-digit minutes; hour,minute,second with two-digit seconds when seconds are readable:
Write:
7,57
